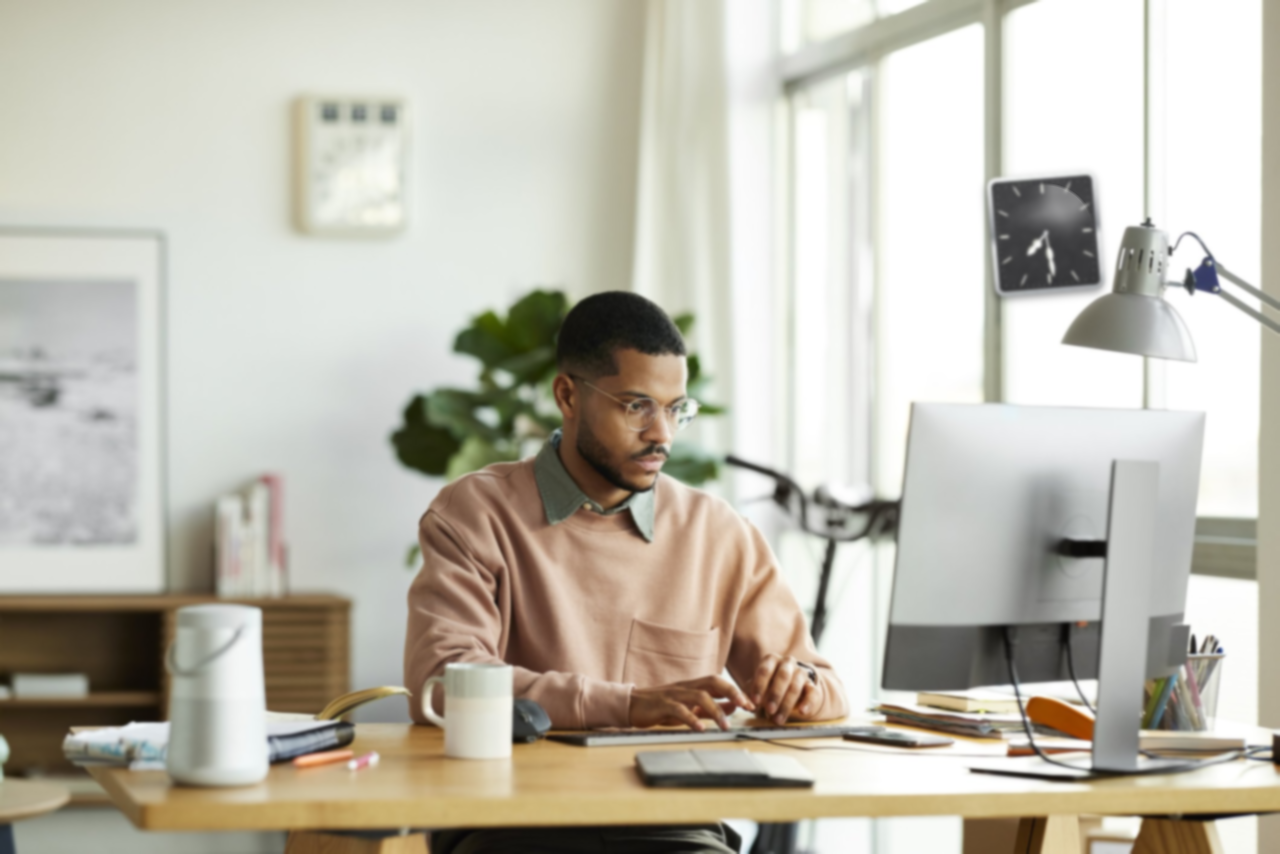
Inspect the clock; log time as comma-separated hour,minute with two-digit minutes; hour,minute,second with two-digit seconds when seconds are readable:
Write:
7,29
